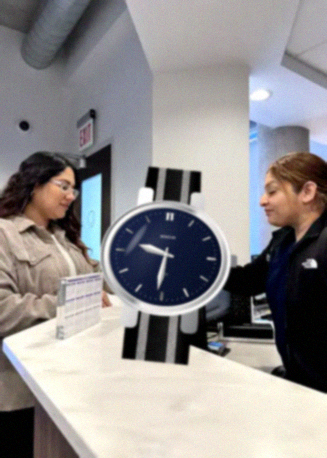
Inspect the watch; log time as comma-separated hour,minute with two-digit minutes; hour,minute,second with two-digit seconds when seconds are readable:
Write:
9,31
